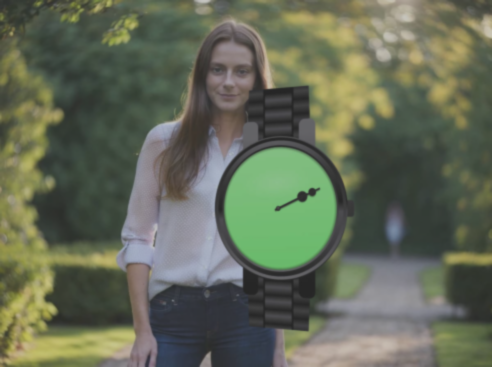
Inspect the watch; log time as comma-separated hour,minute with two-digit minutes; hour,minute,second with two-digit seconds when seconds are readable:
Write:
2,11
